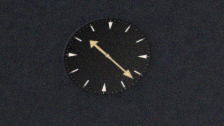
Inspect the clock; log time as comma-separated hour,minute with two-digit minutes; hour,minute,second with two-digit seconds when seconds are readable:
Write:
10,22
